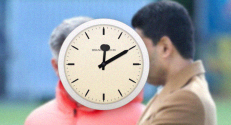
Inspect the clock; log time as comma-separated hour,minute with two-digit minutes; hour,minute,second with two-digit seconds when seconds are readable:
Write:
12,10
